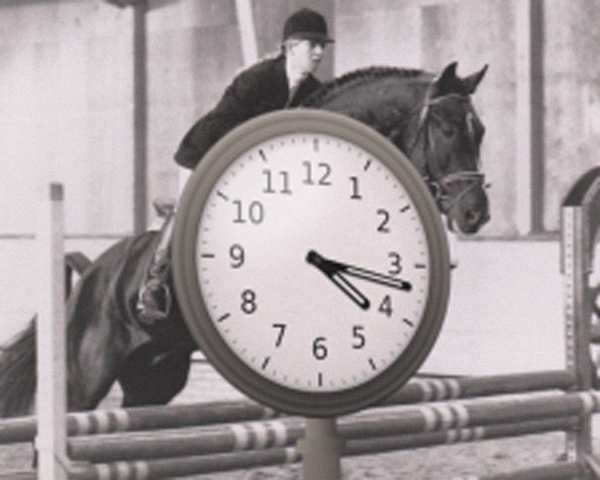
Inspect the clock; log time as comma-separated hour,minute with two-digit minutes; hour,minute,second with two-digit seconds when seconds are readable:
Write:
4,17
